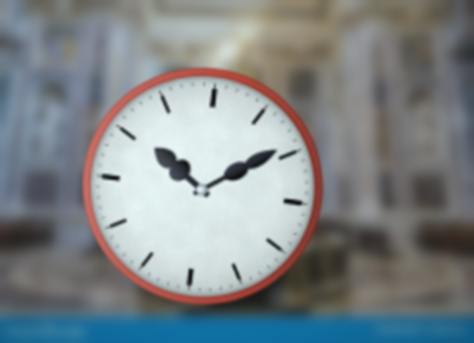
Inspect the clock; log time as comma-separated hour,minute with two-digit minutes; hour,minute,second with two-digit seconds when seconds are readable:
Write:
10,09
